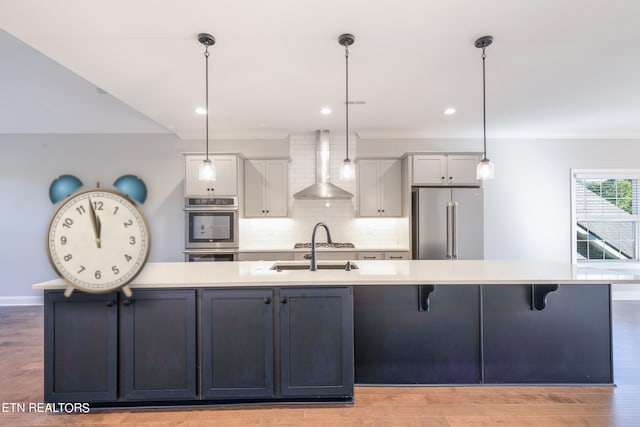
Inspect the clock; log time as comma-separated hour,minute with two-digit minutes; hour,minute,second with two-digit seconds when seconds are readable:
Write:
11,58
